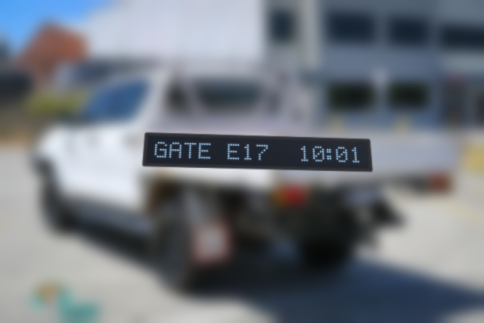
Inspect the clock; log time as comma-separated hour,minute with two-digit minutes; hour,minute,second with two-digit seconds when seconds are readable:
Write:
10,01
